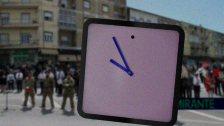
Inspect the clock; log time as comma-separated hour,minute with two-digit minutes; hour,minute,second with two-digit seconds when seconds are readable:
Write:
9,55
